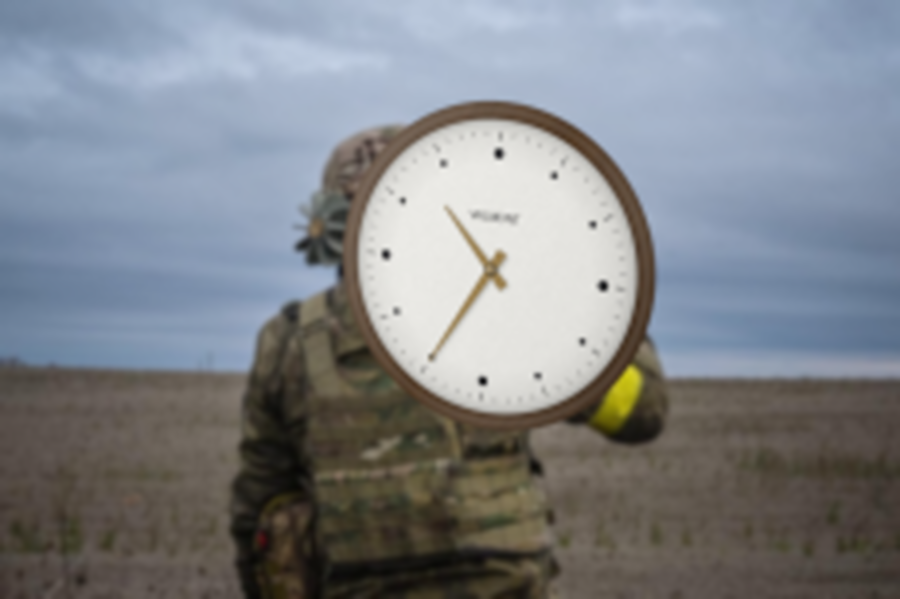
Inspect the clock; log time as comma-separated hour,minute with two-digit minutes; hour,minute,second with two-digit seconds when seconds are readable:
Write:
10,35
